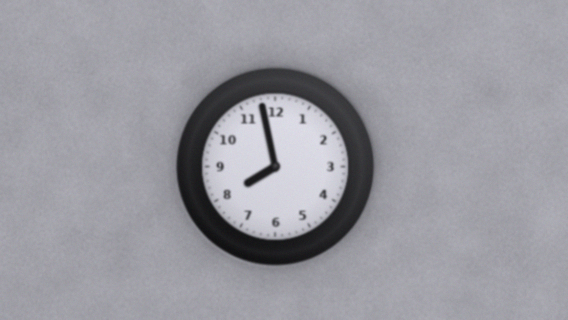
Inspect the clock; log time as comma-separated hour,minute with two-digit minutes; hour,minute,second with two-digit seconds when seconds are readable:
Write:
7,58
